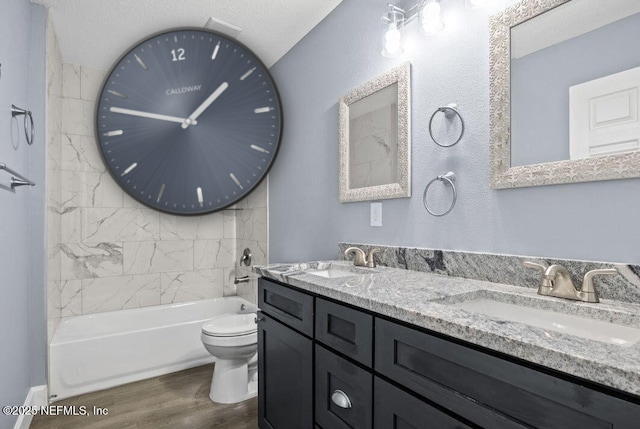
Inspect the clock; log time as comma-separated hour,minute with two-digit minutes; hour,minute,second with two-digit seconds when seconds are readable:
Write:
1,48
